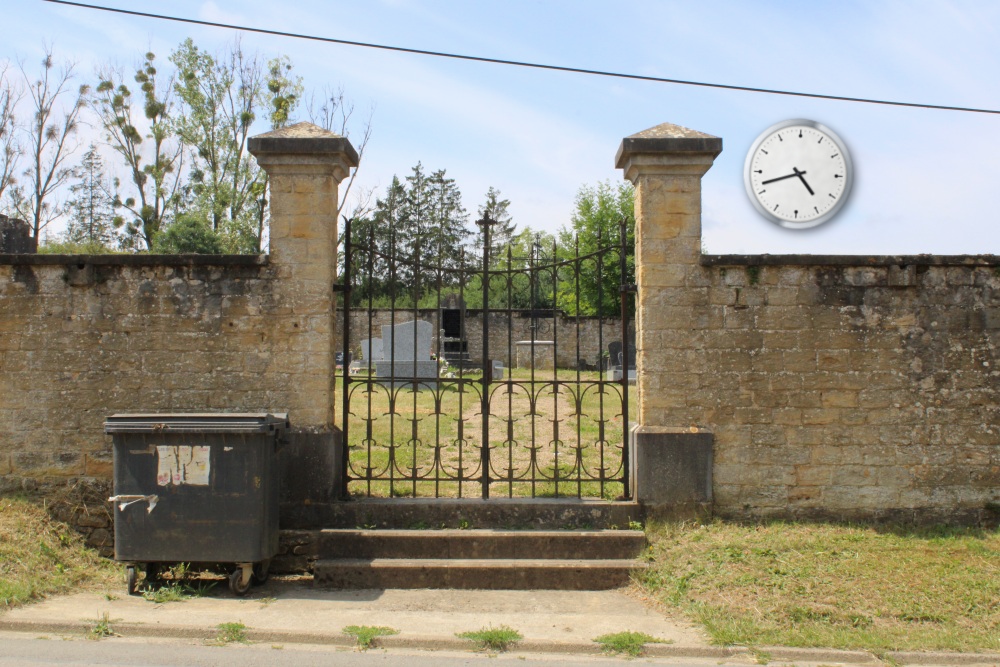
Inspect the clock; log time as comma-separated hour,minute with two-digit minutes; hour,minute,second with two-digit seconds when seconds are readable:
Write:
4,42
